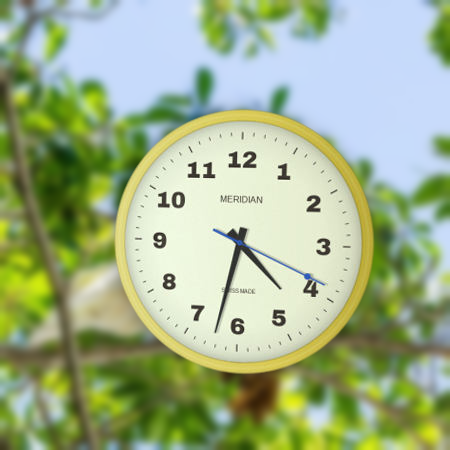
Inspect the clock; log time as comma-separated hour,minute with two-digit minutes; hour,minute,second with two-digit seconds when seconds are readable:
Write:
4,32,19
